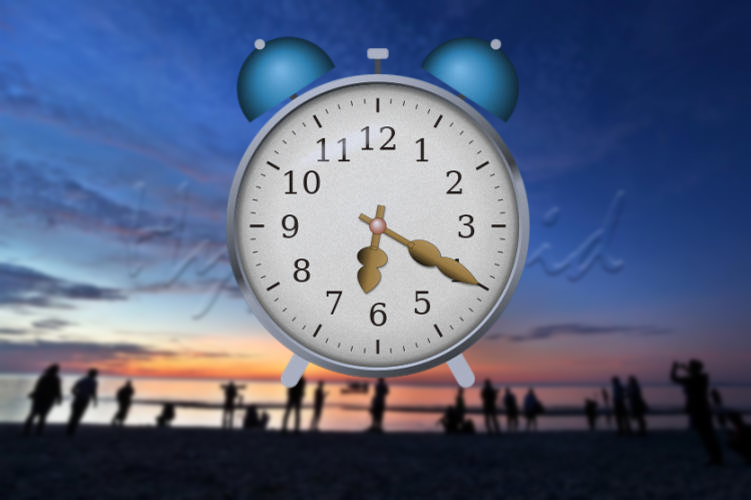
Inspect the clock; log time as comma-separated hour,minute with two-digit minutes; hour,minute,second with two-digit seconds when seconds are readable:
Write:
6,20
